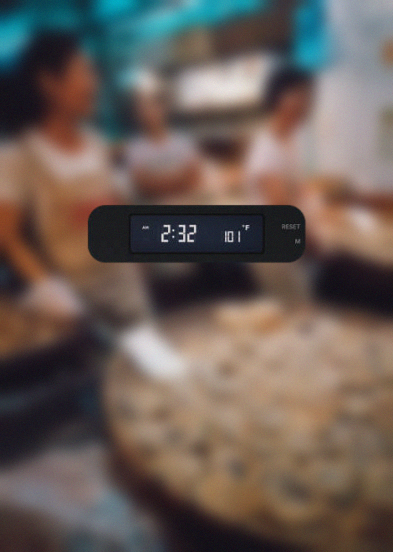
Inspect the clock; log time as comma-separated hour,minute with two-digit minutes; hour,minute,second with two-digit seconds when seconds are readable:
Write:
2,32
